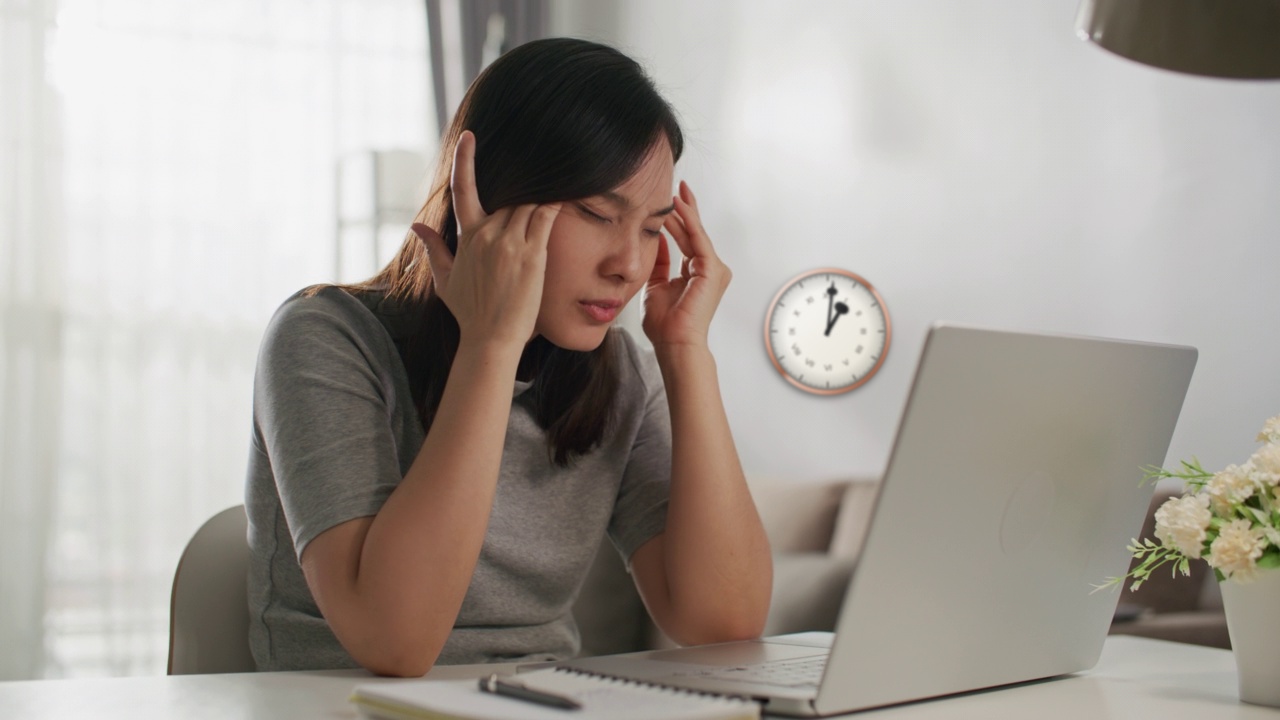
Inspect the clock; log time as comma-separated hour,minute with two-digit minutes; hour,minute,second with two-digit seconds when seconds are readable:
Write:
1,01
